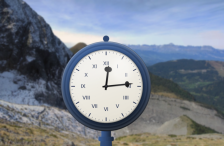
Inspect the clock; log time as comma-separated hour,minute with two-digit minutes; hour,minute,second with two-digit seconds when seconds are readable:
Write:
12,14
